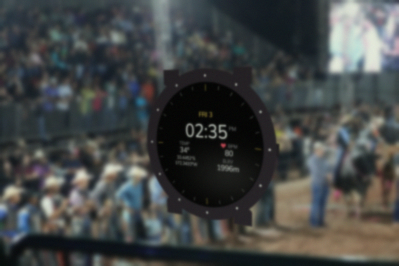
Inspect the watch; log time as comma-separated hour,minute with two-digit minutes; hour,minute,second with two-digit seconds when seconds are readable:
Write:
2,35
